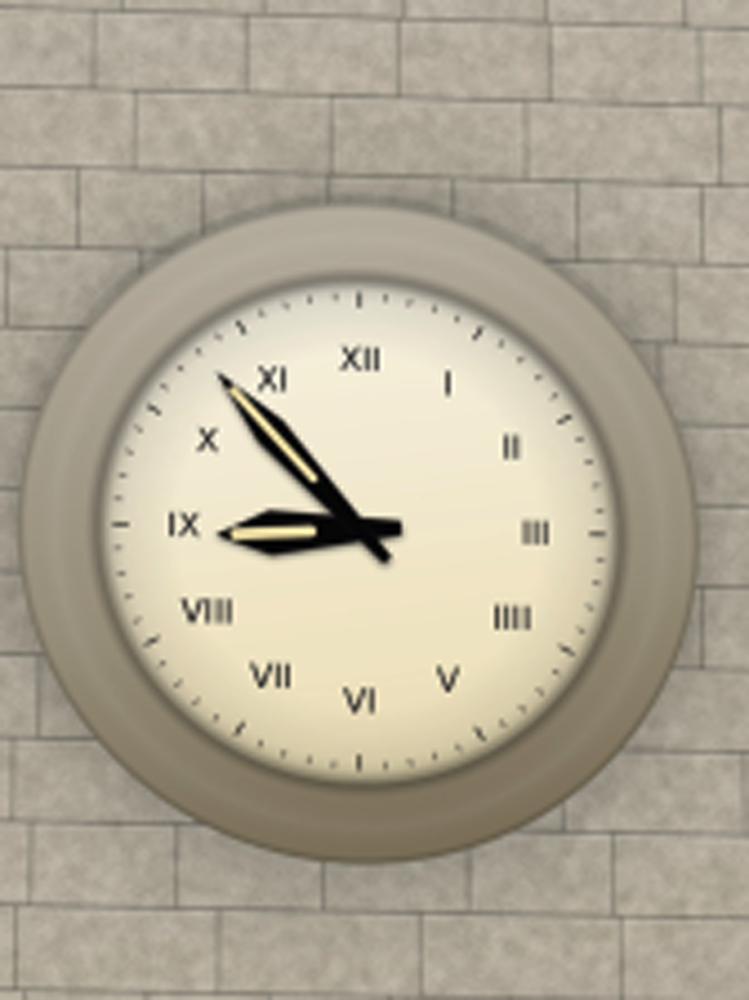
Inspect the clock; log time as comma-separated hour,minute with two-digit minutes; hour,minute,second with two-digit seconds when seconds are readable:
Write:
8,53
